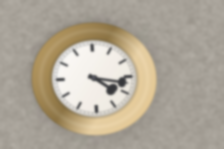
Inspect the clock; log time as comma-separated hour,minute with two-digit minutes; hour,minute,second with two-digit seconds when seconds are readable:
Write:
4,17
